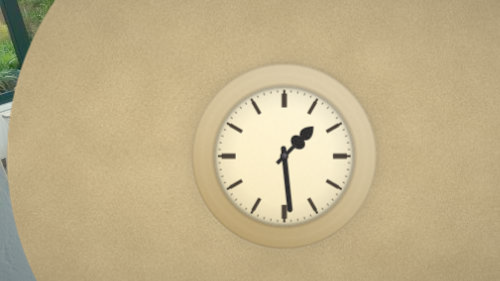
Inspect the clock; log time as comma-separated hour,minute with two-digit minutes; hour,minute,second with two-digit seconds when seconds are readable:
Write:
1,29
